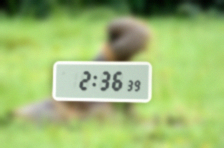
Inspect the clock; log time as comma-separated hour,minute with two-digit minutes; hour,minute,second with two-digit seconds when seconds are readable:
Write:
2,36,39
